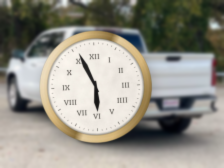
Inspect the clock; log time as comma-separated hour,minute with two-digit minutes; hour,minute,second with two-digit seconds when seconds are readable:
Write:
5,56
